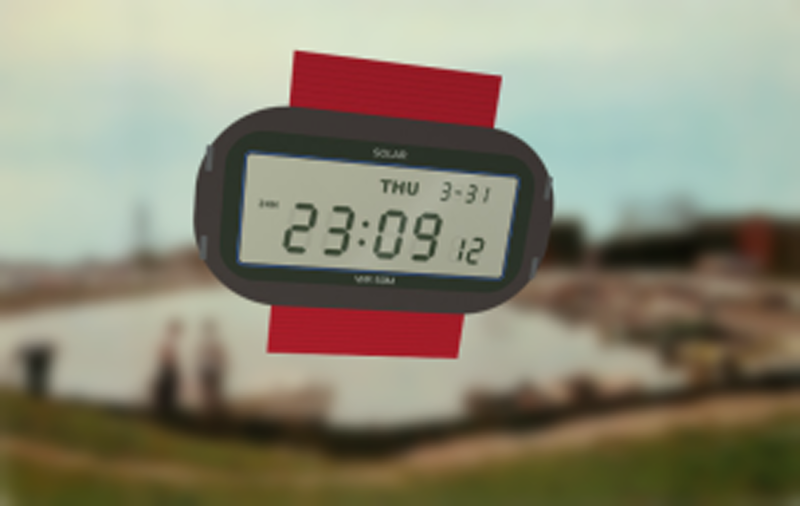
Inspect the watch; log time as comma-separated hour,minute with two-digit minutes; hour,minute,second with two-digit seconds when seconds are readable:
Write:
23,09,12
